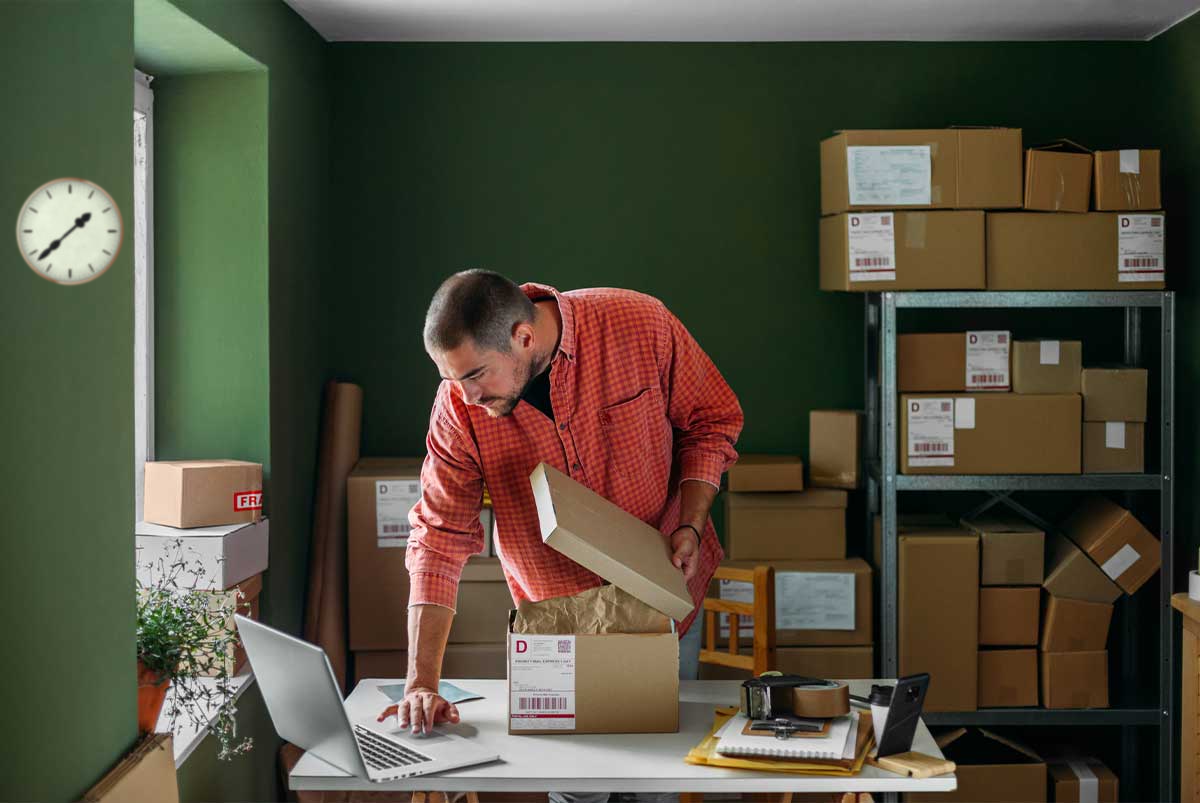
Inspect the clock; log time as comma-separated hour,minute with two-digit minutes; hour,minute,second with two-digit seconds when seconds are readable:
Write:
1,38
